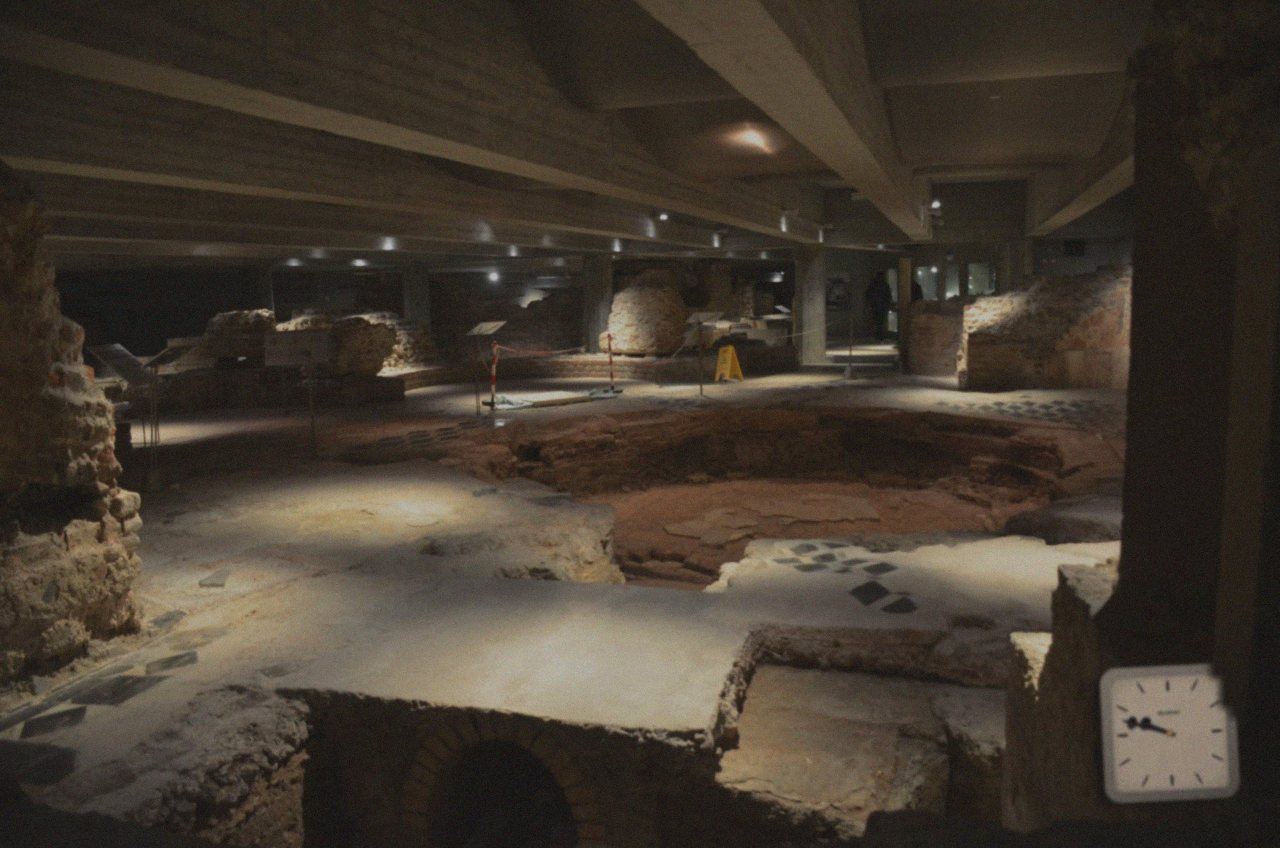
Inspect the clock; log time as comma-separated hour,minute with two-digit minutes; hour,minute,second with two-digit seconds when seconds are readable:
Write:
9,48
